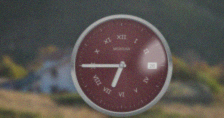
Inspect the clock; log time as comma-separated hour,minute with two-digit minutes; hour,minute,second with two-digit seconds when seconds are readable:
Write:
6,45
